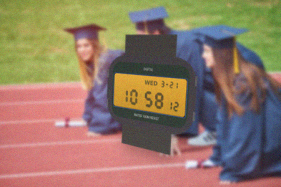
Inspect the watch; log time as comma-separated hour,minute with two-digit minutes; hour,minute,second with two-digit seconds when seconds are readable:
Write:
10,58,12
